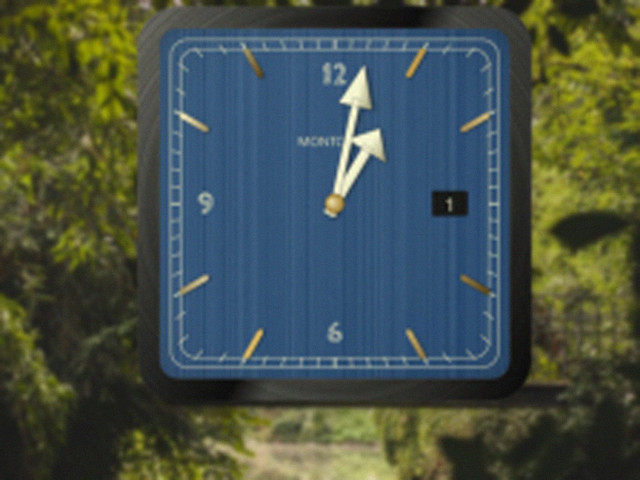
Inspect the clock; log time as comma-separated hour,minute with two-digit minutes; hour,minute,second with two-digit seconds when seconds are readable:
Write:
1,02
